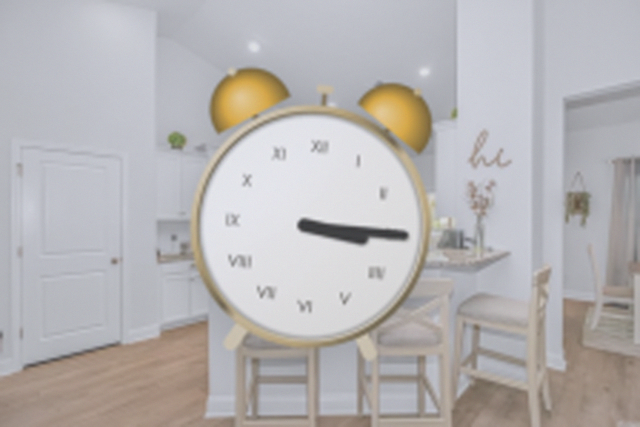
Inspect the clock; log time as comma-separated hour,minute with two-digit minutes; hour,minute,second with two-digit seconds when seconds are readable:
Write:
3,15
